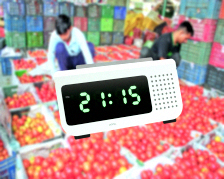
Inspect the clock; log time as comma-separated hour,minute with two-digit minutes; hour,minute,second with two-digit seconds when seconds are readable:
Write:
21,15
